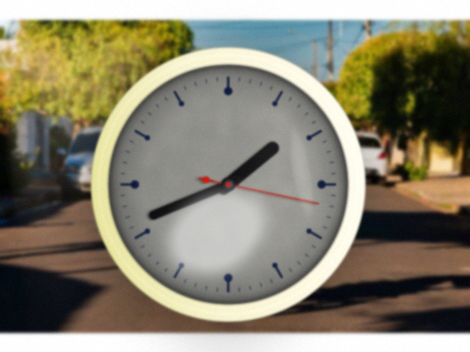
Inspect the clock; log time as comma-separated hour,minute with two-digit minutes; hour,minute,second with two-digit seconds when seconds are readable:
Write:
1,41,17
